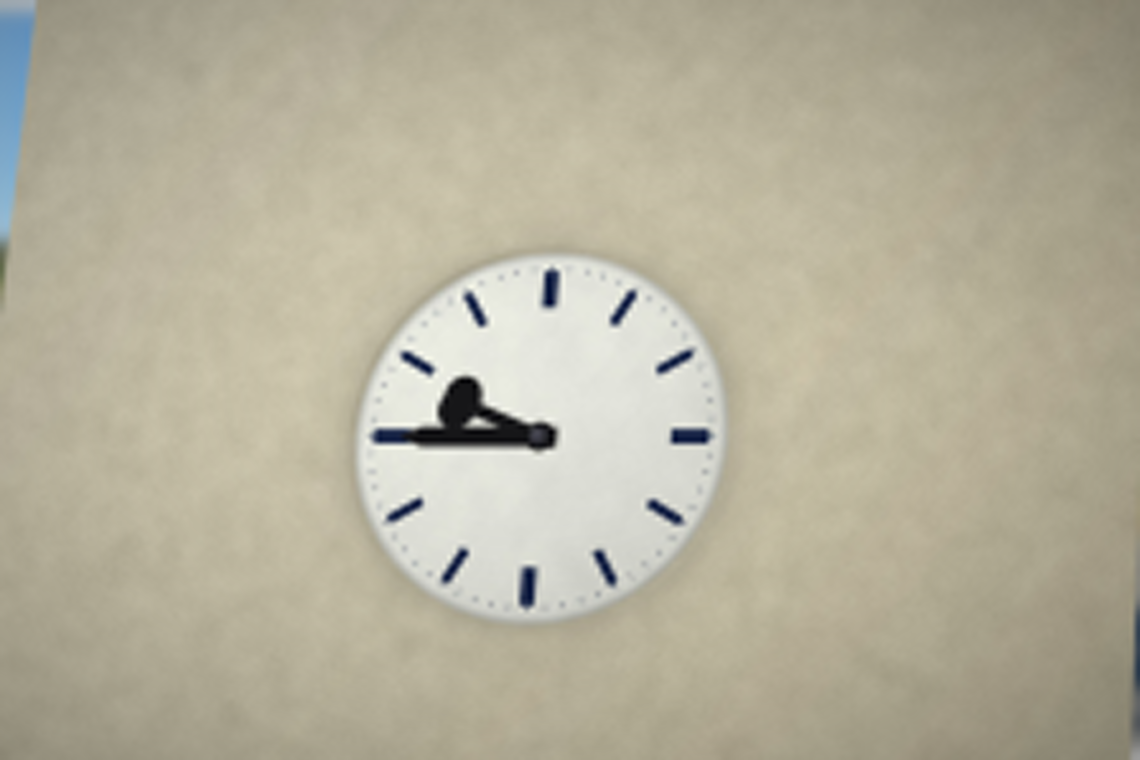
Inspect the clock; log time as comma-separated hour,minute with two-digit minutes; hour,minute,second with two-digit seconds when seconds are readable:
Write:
9,45
